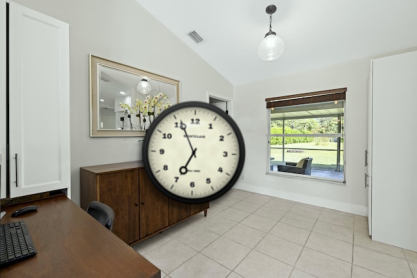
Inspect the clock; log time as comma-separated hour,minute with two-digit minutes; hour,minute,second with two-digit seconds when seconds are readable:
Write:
6,56
